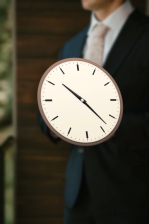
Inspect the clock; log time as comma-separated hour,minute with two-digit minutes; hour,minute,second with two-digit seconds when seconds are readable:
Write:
10,23
